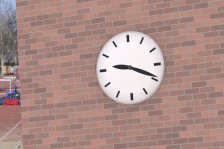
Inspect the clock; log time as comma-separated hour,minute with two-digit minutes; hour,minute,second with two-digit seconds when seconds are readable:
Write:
9,19
